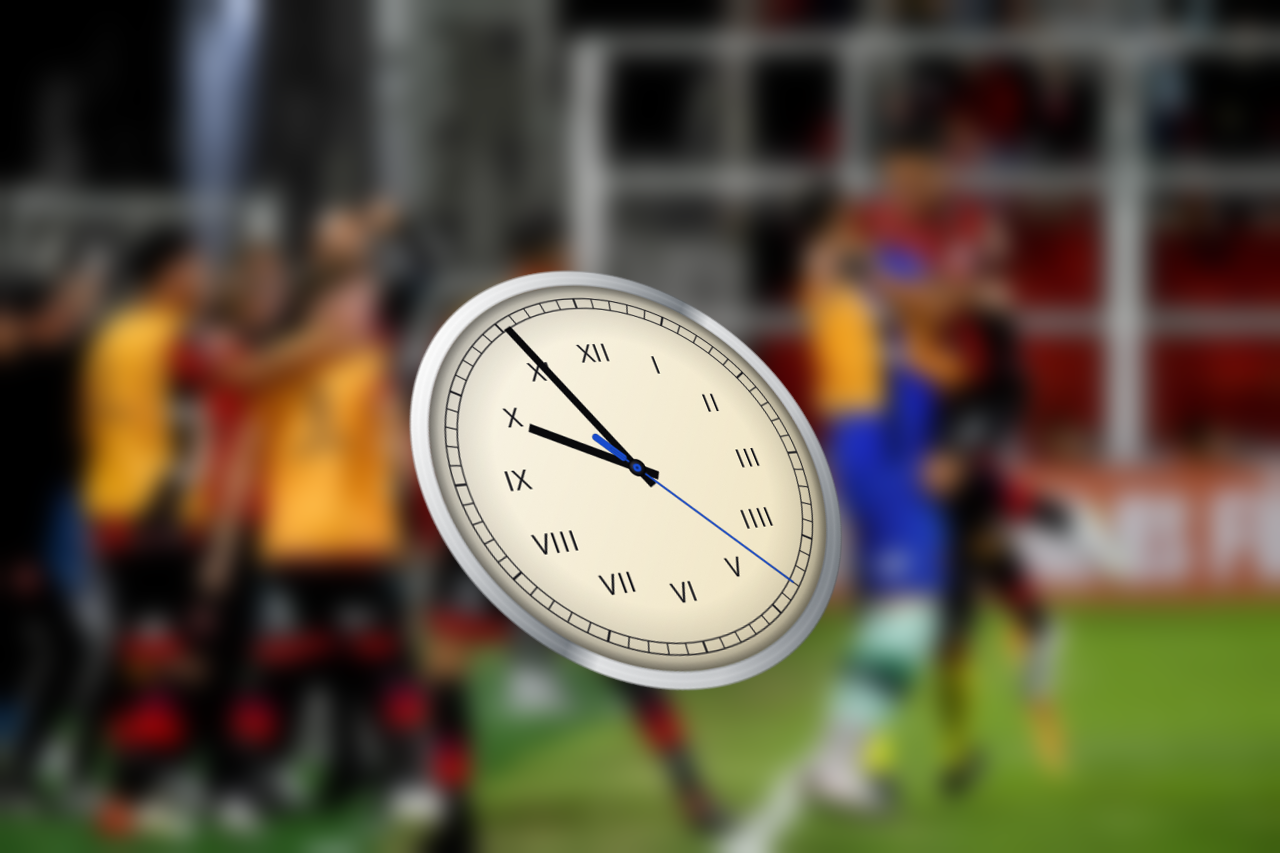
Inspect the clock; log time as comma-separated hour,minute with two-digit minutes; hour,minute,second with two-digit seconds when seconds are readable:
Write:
9,55,23
